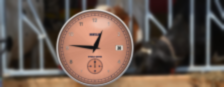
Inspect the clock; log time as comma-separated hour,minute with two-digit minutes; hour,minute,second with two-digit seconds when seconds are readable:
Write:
12,46
